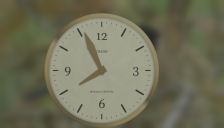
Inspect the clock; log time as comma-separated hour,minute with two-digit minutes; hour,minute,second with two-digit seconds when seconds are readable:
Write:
7,56
